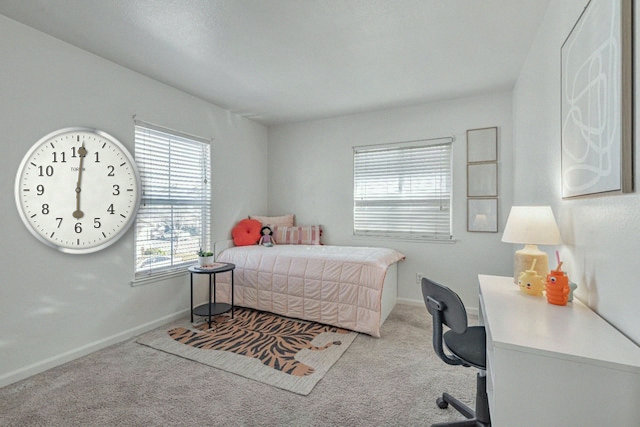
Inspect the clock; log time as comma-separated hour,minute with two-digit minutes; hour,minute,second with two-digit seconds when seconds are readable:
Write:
6,01
